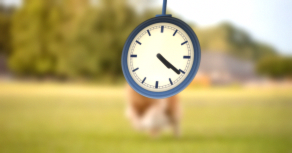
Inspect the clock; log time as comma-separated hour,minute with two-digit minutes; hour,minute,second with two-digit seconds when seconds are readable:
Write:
4,21
